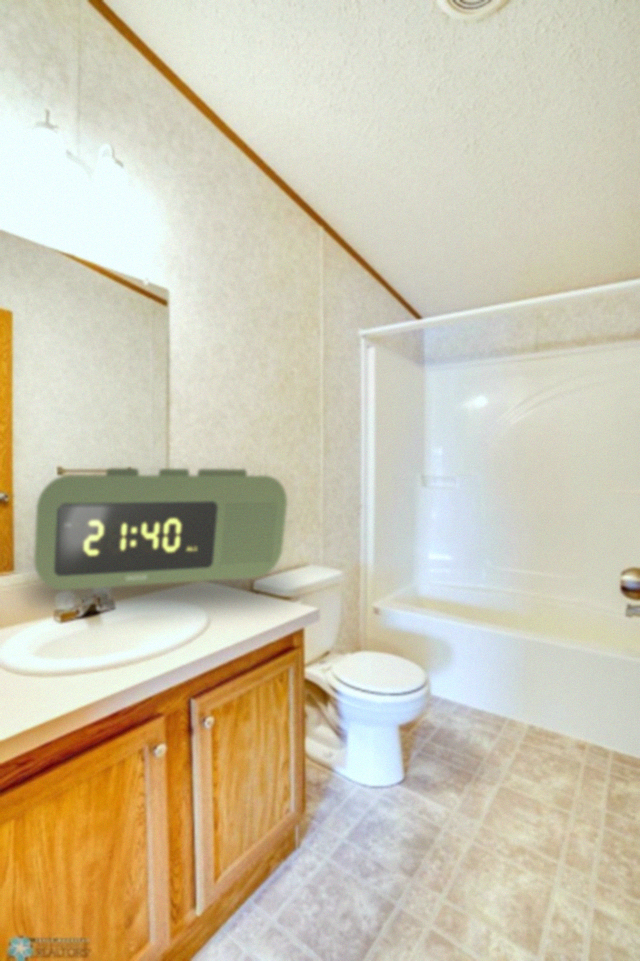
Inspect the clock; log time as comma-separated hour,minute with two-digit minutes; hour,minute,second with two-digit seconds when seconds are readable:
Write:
21,40
